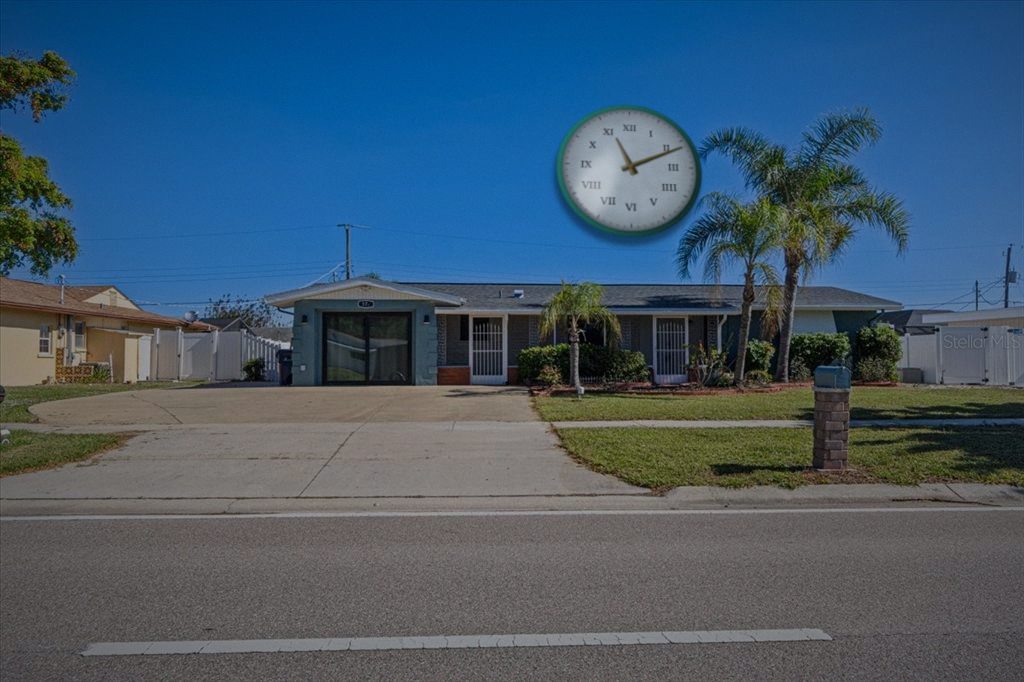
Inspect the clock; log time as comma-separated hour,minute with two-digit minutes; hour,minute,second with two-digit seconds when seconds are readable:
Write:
11,11
